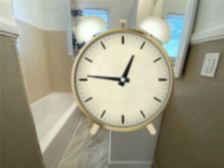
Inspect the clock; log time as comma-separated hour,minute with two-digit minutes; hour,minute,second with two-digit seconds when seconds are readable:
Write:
12,46
